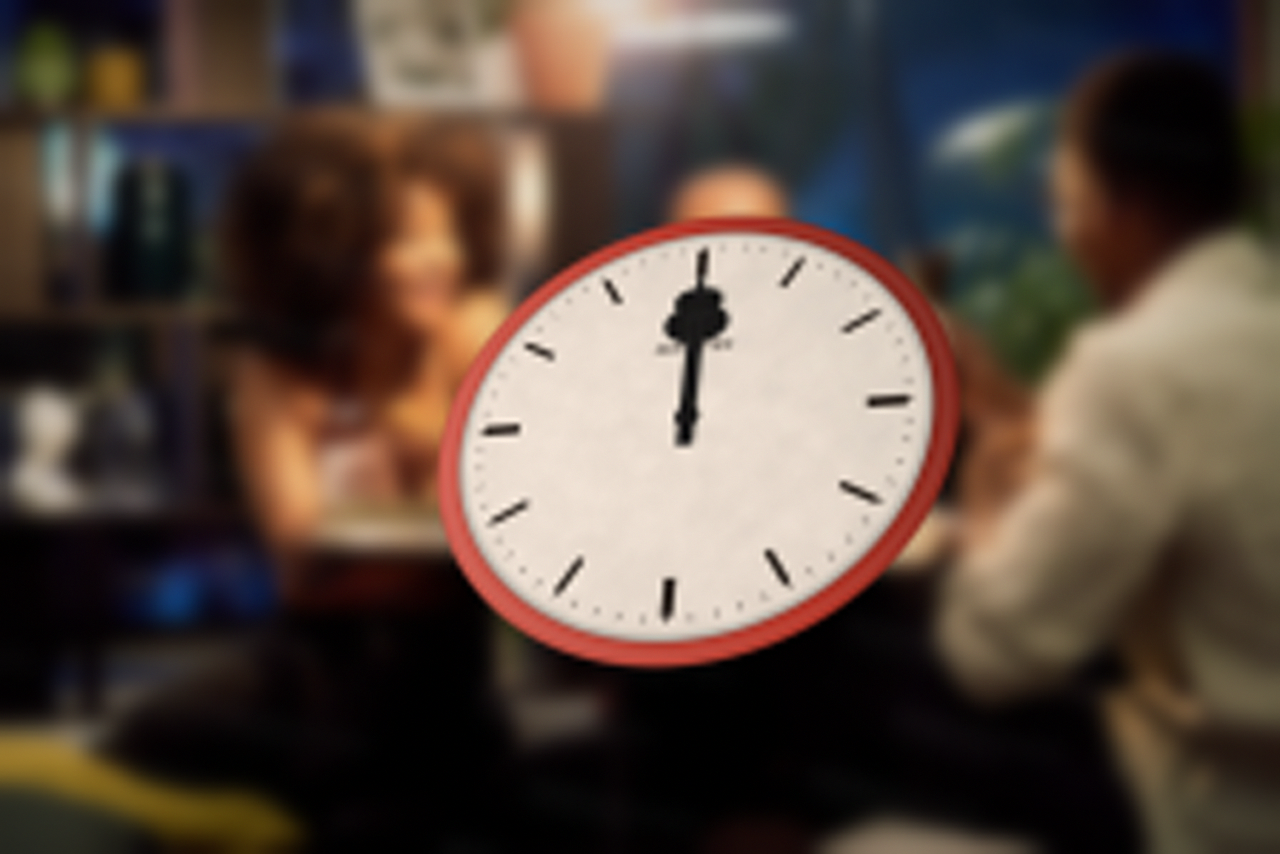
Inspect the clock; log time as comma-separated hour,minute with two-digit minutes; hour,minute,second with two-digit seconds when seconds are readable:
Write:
12,00
